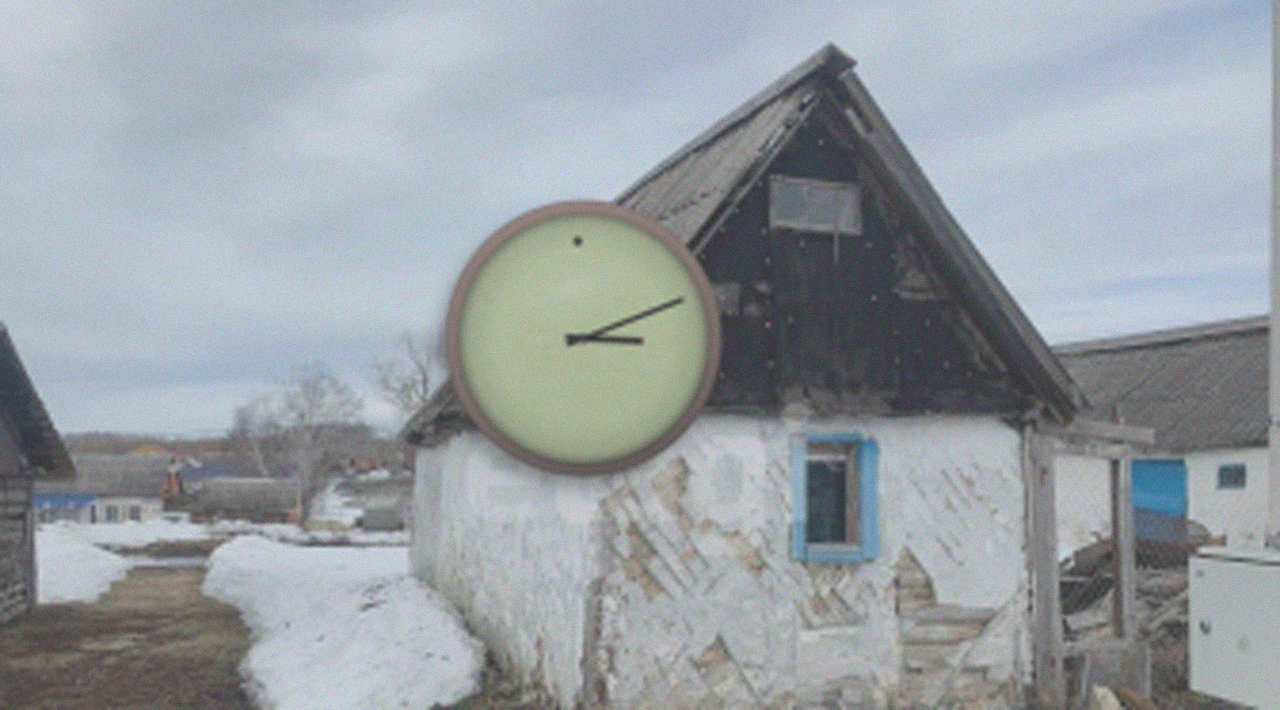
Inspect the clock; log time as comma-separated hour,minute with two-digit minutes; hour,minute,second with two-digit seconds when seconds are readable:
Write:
3,12
